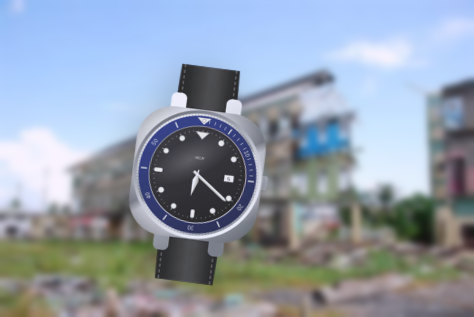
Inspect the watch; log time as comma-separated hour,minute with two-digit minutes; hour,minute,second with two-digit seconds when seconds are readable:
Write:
6,21
